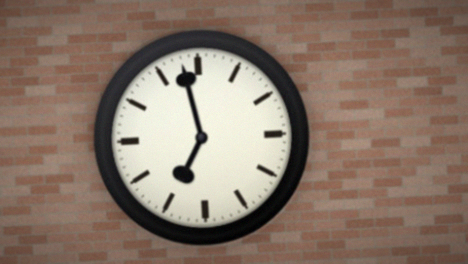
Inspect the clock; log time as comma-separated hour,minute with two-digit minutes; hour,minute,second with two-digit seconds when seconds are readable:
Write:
6,58
